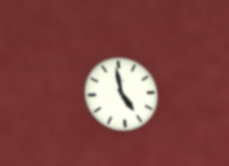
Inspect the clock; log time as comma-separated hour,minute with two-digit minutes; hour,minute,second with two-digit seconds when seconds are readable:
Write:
4,59
